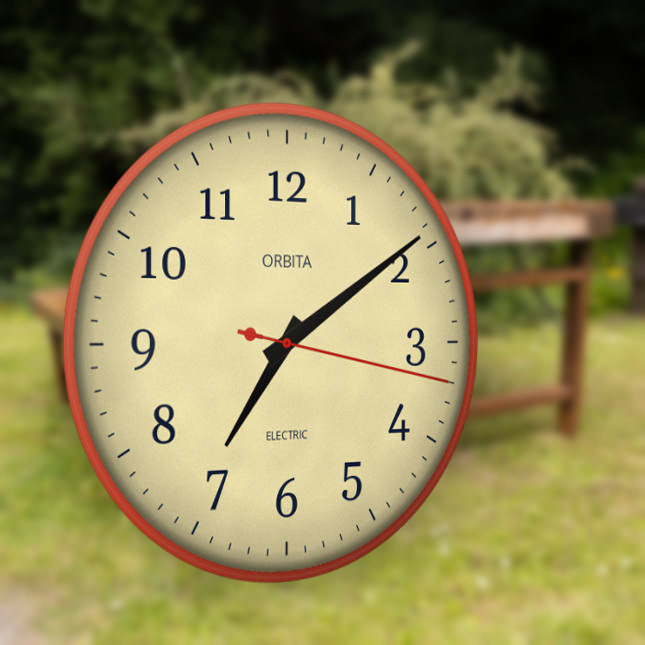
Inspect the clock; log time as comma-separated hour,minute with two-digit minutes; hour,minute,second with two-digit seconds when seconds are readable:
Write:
7,09,17
